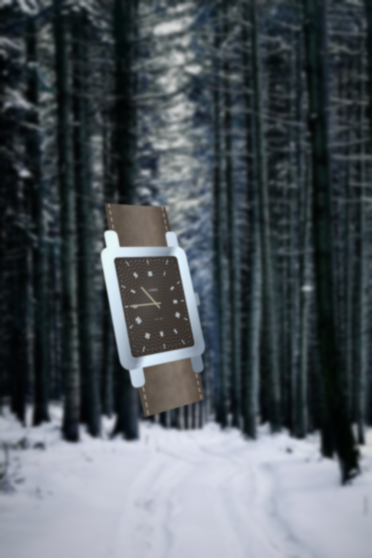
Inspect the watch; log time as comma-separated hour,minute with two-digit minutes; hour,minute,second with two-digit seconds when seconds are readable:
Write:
10,45
